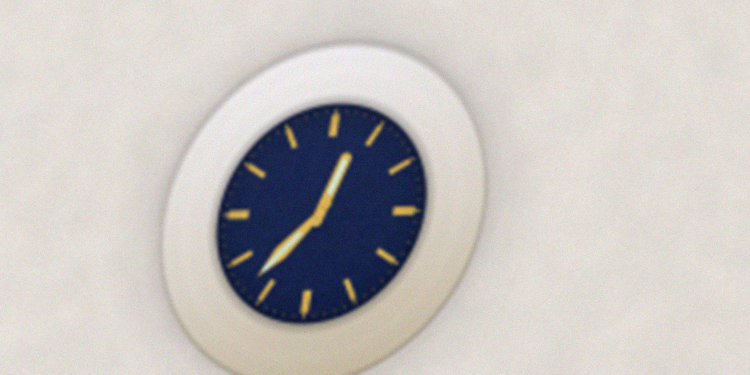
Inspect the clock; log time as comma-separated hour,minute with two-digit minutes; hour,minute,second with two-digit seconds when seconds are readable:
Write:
12,37
